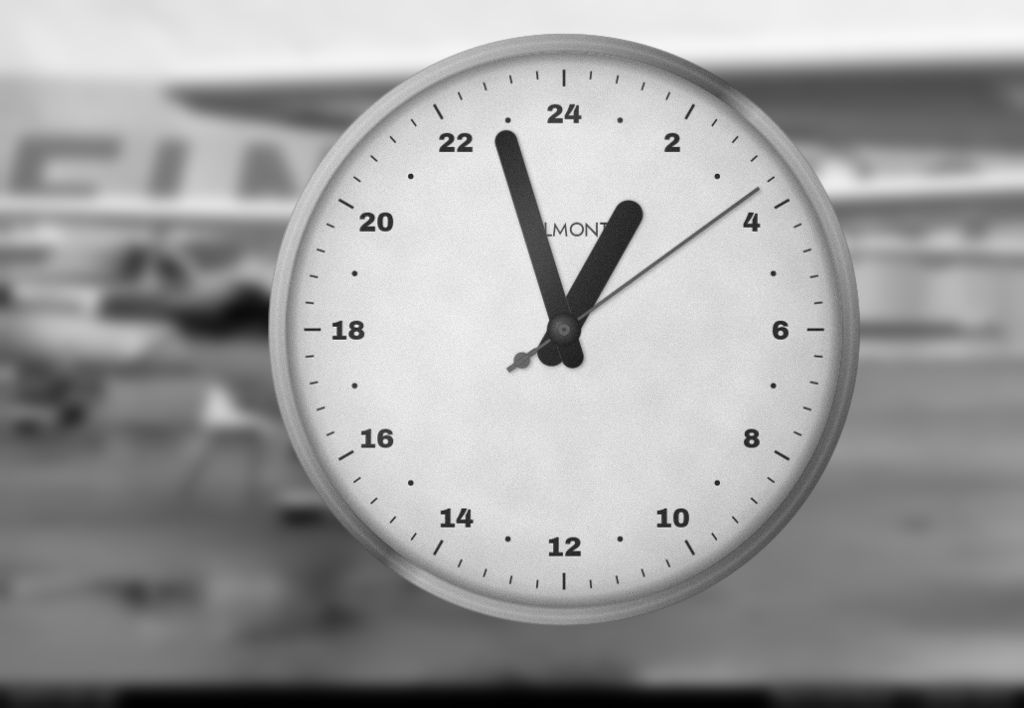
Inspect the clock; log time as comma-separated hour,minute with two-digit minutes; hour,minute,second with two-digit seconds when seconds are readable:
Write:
1,57,09
